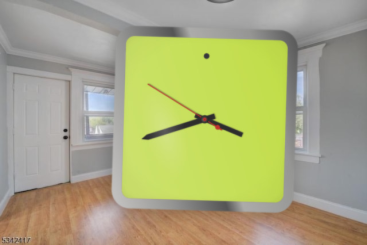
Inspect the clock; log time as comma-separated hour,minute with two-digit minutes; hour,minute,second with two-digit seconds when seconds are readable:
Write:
3,41,50
